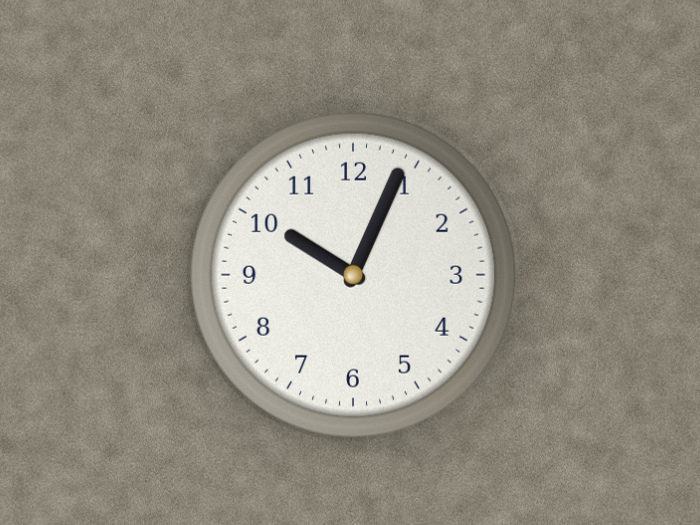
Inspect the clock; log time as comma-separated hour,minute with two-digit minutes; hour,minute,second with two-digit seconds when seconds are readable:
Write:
10,04
